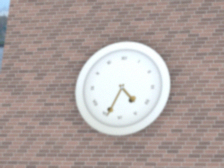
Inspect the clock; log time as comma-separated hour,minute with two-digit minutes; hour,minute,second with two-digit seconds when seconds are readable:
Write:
4,34
